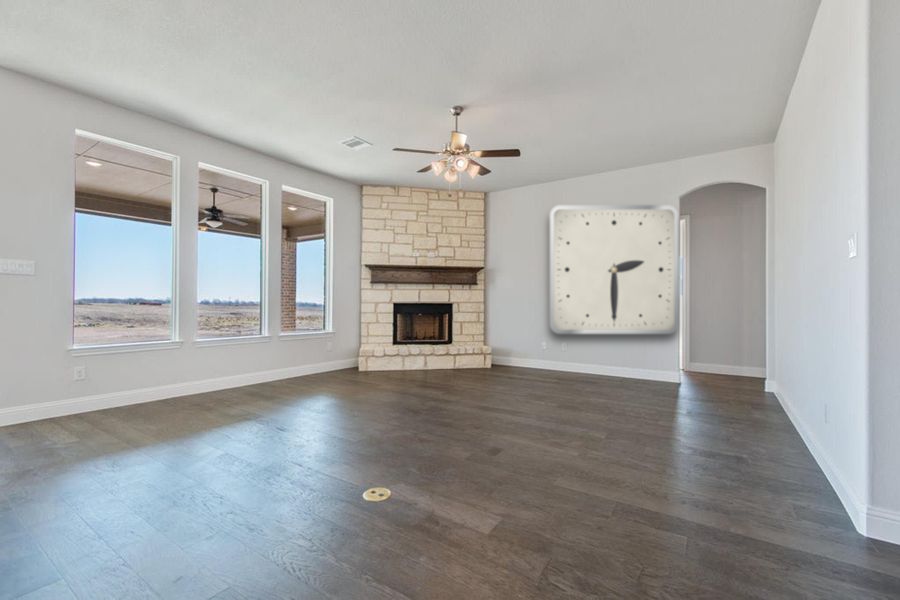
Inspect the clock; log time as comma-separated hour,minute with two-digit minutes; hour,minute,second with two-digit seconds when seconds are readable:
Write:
2,30
